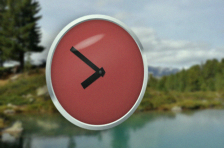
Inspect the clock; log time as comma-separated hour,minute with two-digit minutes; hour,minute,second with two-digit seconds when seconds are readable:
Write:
7,51
